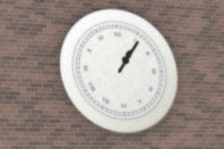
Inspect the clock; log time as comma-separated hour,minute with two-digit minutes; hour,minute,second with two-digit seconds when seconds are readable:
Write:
1,06
